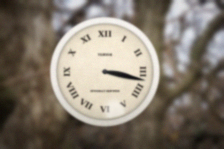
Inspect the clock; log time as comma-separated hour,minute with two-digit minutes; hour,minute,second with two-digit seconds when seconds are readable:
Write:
3,17
